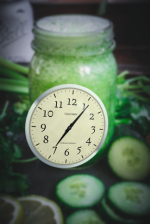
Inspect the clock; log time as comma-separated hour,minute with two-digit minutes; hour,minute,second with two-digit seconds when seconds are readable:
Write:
7,06
